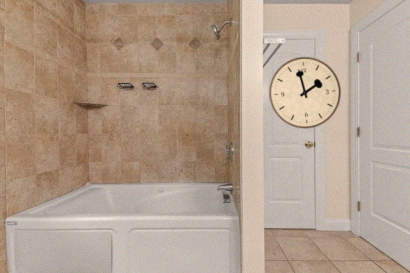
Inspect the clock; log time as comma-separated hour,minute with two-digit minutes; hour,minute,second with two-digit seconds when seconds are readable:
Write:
1,58
